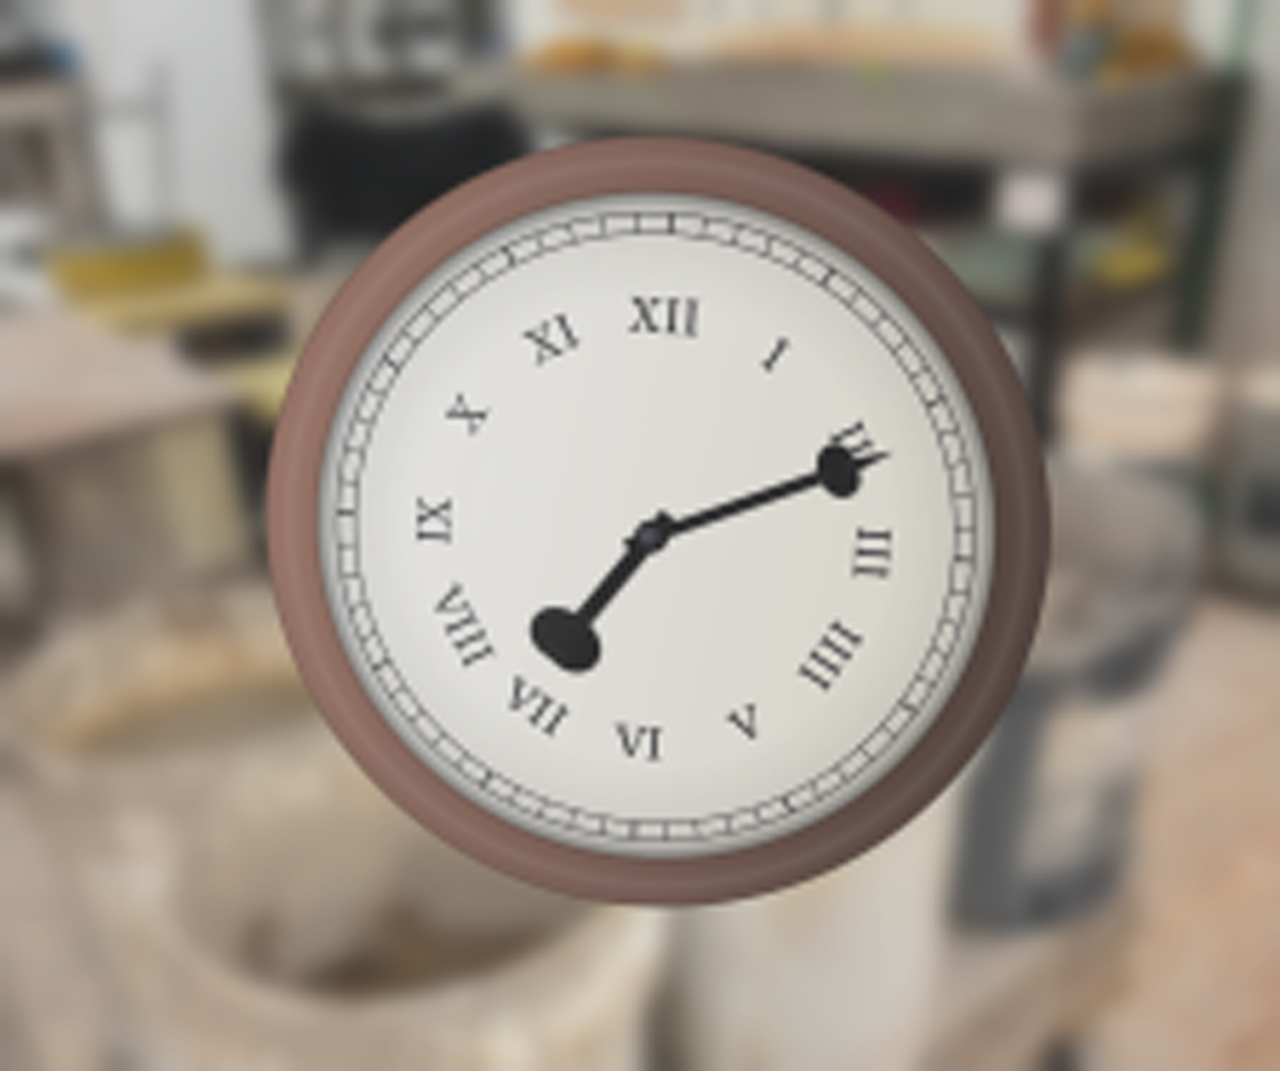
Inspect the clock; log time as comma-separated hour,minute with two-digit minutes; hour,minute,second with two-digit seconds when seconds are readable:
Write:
7,11
